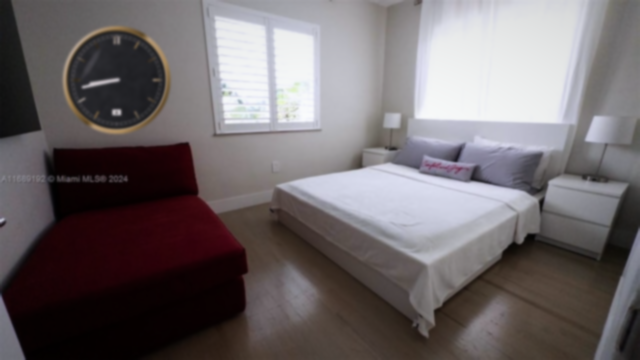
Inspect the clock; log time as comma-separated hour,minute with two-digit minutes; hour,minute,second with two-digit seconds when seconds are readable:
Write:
8,43
